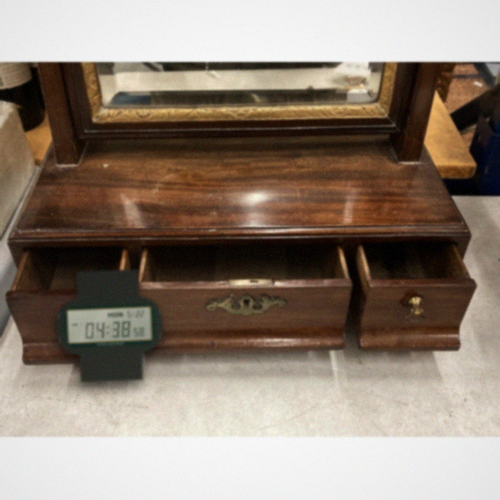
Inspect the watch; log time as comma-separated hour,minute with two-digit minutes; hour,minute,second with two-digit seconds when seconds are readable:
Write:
4,38
